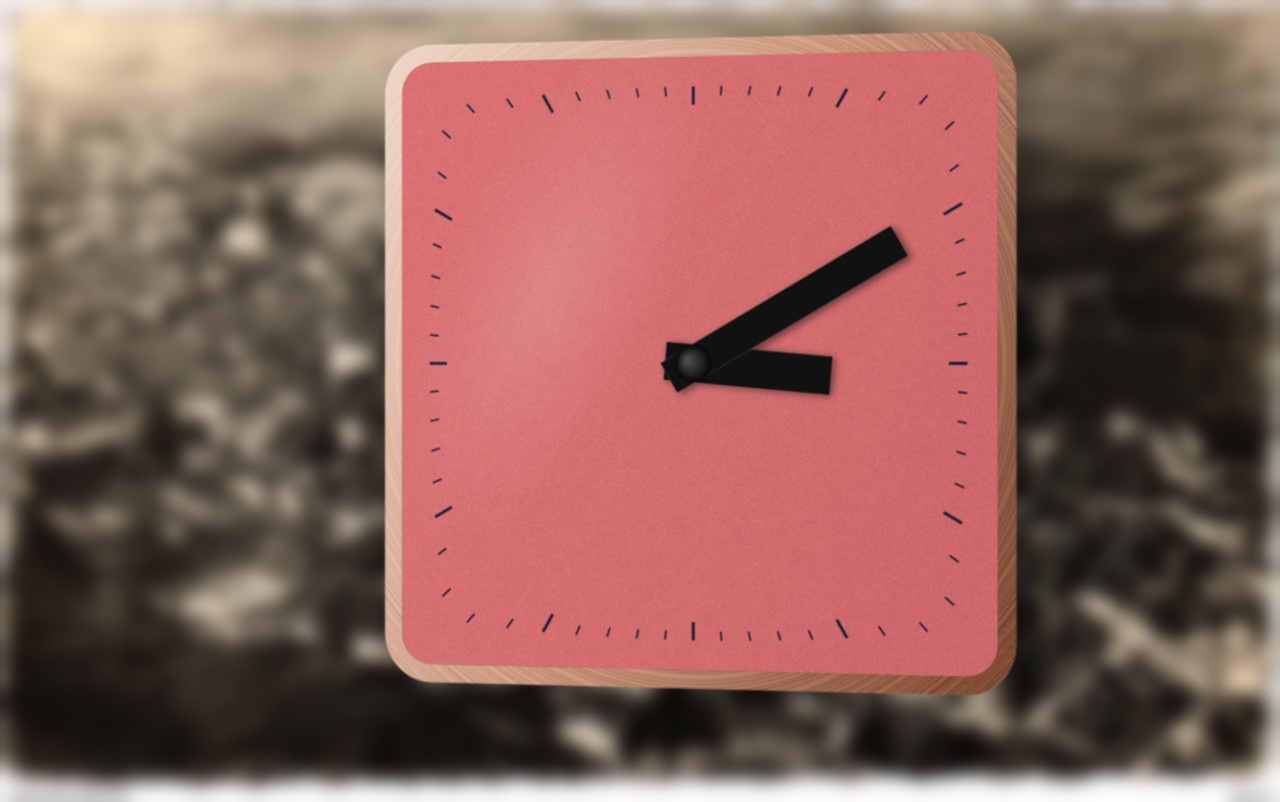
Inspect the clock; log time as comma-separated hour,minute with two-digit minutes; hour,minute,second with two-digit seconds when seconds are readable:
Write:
3,10
